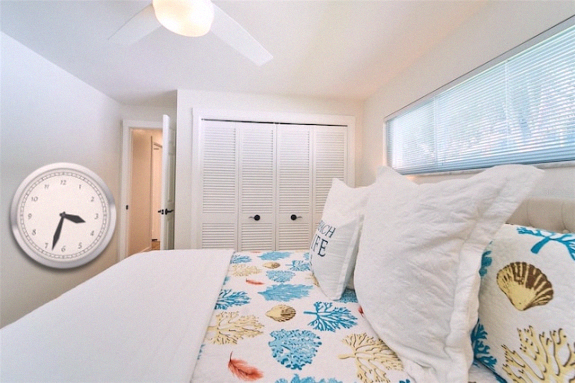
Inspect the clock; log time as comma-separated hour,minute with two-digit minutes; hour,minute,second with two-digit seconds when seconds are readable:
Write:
3,33
